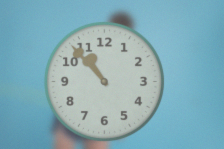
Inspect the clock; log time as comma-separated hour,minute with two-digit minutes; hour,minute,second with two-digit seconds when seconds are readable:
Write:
10,53
